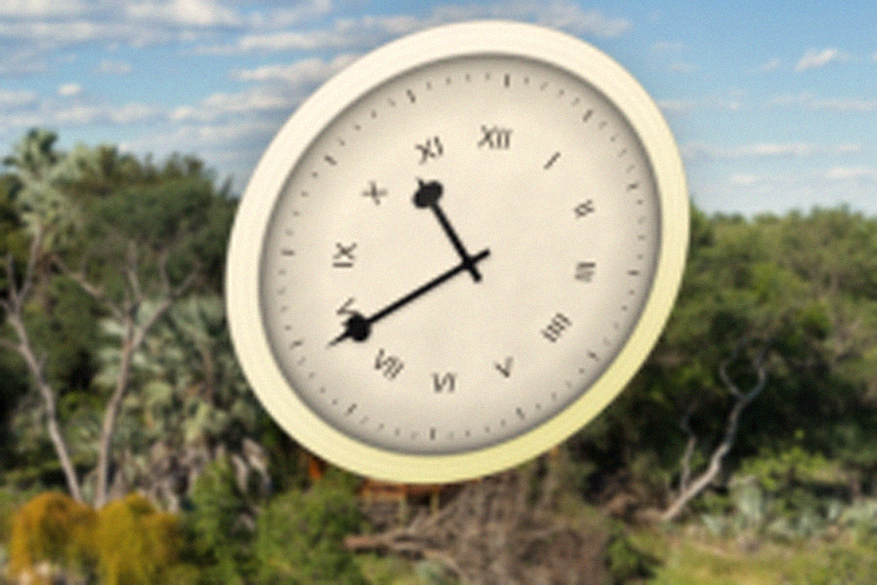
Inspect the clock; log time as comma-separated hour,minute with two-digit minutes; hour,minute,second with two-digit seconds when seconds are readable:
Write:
10,39
